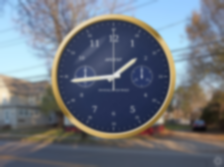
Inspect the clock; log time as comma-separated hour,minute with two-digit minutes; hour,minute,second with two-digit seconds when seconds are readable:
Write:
1,44
